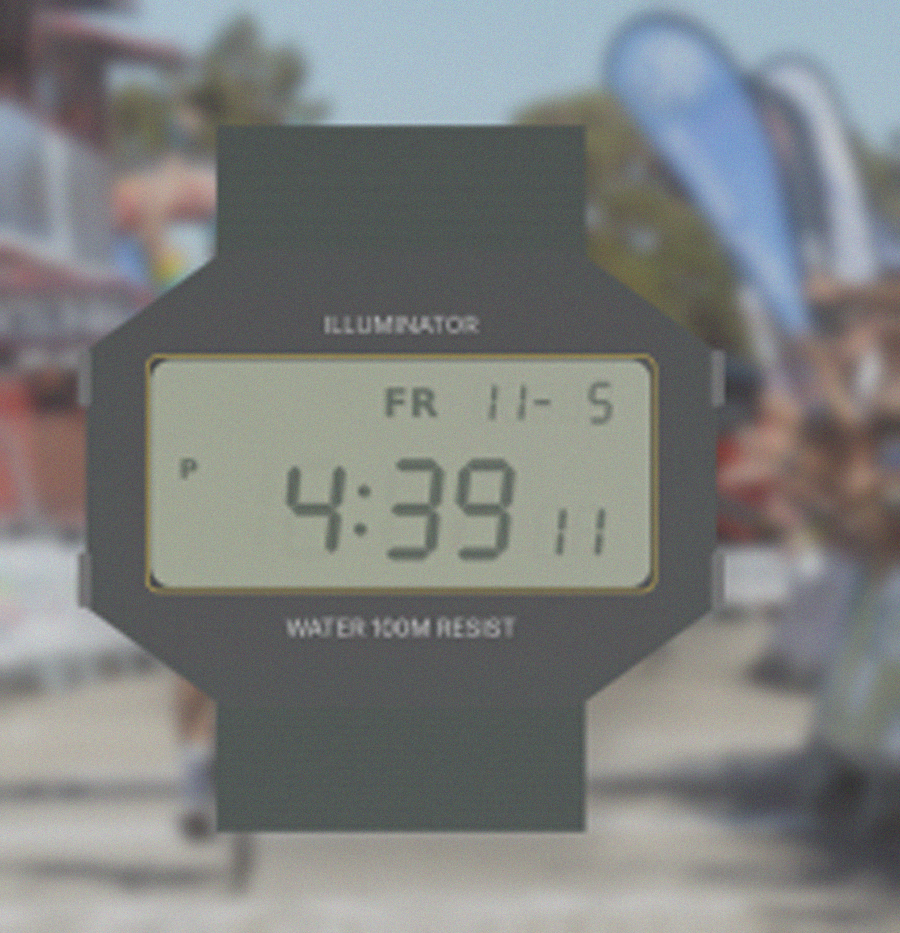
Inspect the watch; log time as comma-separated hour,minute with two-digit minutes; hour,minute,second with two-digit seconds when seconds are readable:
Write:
4,39,11
